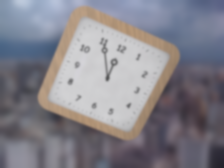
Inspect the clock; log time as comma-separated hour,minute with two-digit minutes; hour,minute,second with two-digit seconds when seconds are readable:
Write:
11,55
